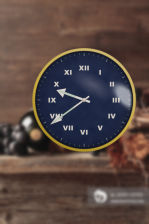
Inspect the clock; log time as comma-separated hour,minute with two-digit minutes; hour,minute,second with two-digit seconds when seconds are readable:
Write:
9,39
